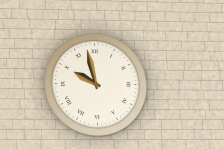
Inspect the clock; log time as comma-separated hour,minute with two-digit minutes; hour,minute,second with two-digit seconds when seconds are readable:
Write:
9,58
